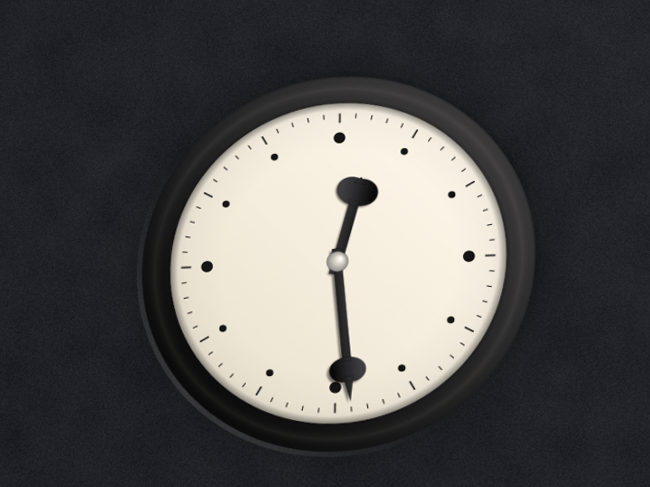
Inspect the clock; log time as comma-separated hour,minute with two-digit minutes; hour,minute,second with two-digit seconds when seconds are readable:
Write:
12,29
